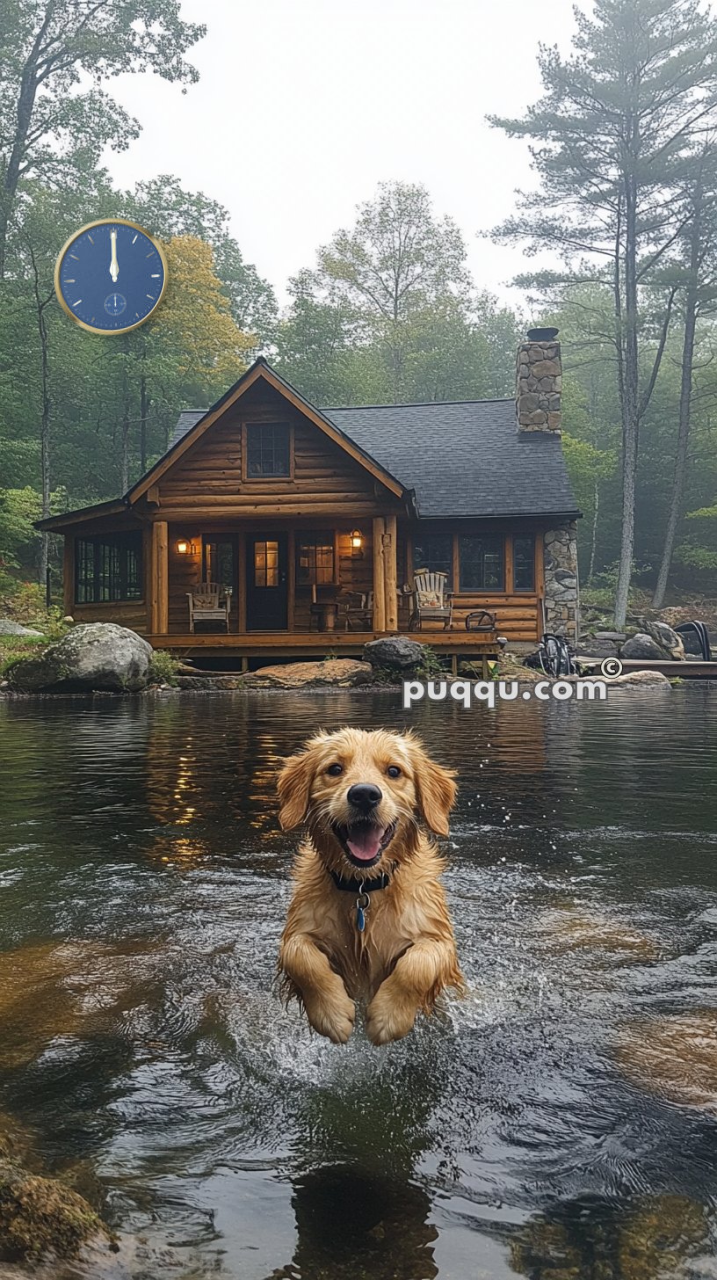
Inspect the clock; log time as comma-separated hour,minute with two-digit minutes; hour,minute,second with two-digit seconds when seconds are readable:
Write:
12,00
